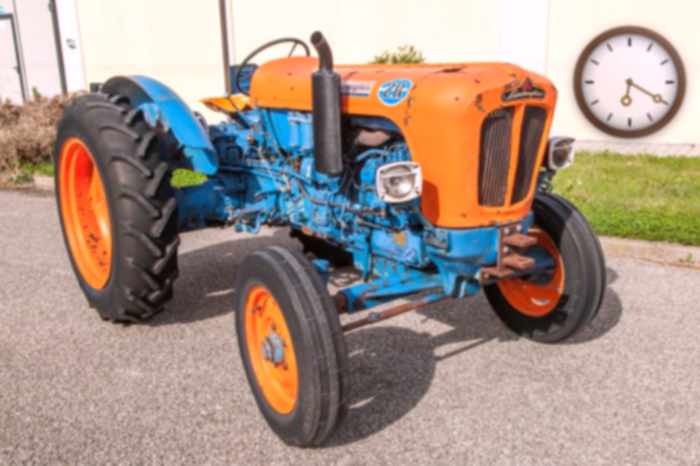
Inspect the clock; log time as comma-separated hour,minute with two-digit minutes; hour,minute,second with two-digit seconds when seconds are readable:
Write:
6,20
